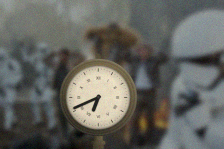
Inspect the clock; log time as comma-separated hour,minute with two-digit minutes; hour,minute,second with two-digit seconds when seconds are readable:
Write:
6,41
